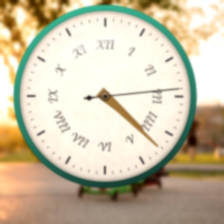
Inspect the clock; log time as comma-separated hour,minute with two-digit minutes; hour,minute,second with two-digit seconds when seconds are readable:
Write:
4,22,14
